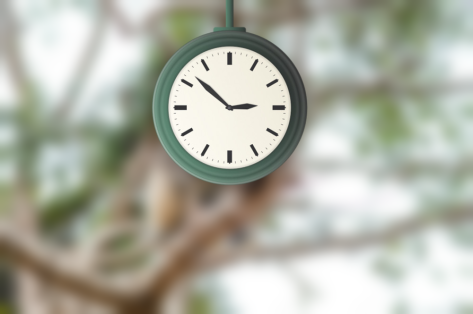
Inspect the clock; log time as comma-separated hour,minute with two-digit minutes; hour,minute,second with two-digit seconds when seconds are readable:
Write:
2,52
